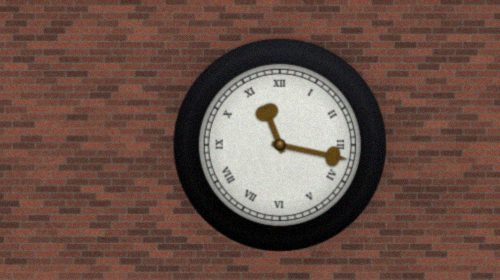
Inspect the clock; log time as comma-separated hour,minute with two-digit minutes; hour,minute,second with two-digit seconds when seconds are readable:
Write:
11,17
